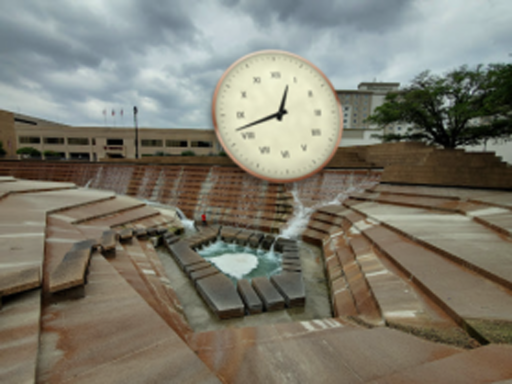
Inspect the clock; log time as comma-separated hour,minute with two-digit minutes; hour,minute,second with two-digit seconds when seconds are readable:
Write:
12,42
